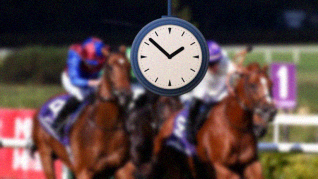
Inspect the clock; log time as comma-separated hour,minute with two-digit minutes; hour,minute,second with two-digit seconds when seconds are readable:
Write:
1,52
